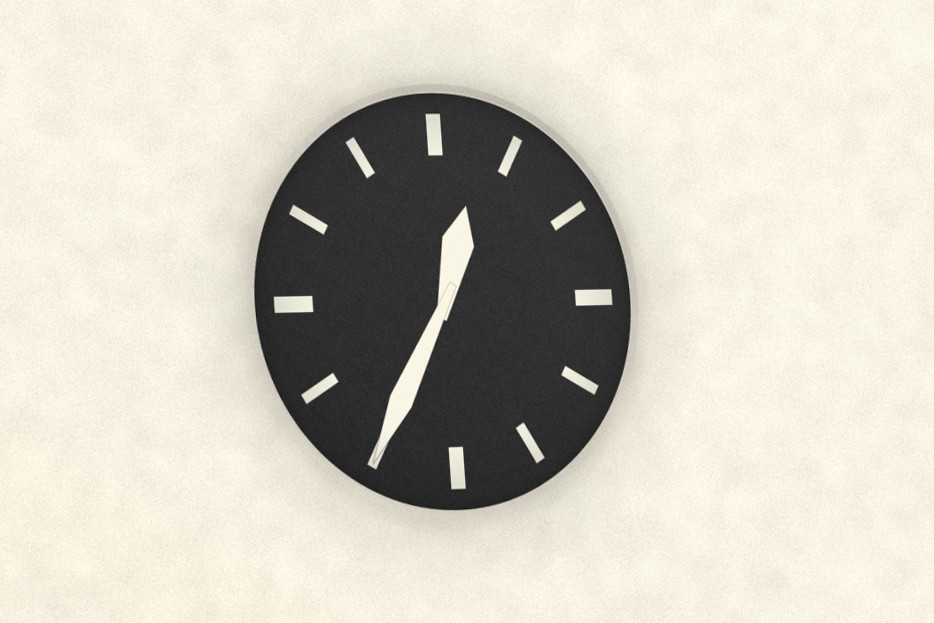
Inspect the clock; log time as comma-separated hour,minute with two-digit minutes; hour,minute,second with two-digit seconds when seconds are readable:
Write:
12,35
